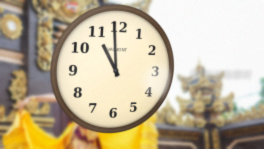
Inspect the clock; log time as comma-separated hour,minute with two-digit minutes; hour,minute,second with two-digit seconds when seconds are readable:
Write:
10,59
